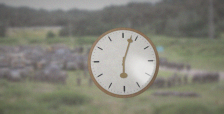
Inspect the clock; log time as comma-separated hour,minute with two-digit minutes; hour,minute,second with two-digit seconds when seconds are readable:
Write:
6,03
